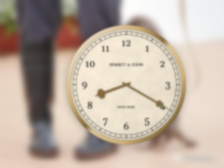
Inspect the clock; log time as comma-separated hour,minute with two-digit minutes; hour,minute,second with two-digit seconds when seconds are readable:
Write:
8,20
